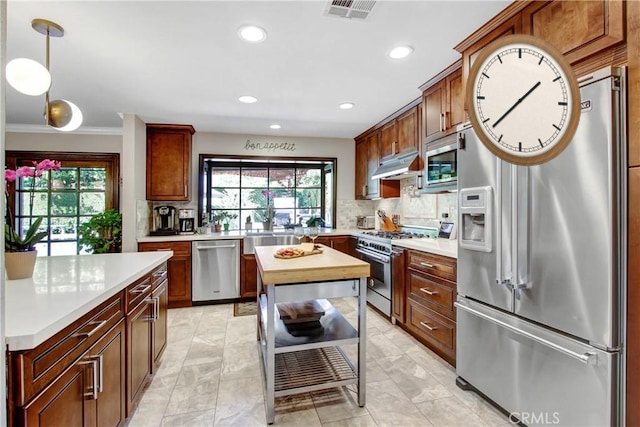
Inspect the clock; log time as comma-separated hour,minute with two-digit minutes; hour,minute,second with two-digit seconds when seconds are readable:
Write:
1,38
